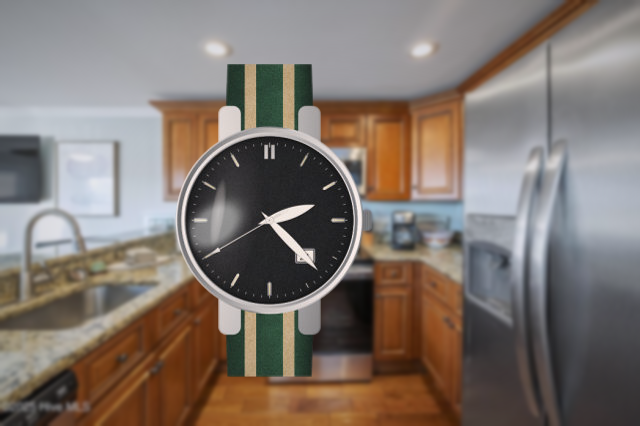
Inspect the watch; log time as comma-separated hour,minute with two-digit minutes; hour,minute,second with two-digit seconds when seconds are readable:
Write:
2,22,40
